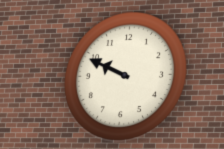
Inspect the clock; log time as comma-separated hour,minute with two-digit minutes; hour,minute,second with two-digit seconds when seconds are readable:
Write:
9,49
